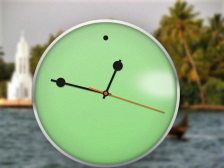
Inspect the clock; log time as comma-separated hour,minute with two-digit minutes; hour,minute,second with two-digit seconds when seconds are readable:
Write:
12,47,18
